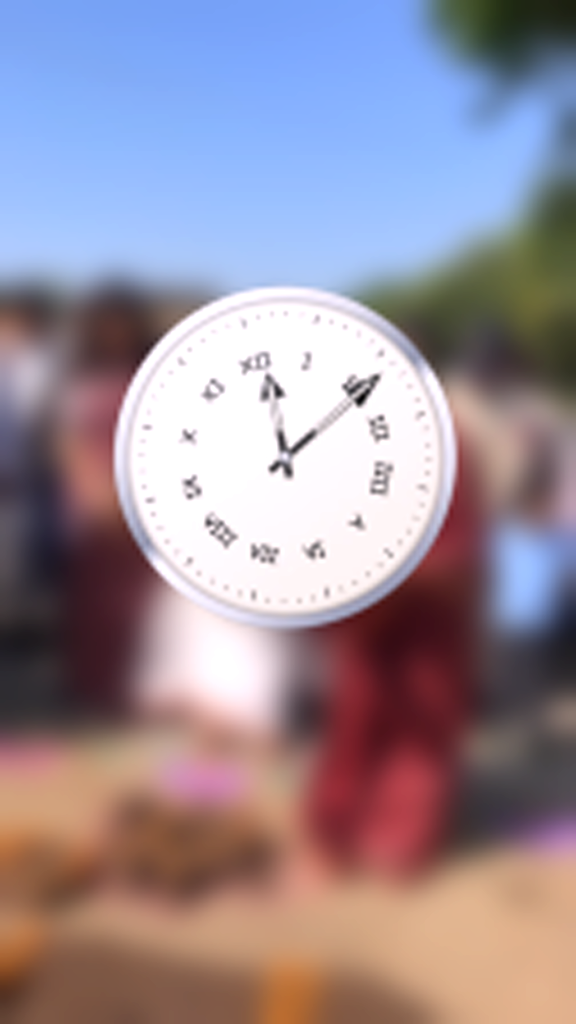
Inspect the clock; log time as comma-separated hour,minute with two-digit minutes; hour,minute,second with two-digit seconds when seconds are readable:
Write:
12,11
